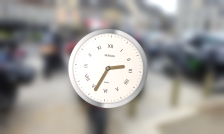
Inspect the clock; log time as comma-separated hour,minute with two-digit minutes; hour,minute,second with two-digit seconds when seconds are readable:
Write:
2,34
